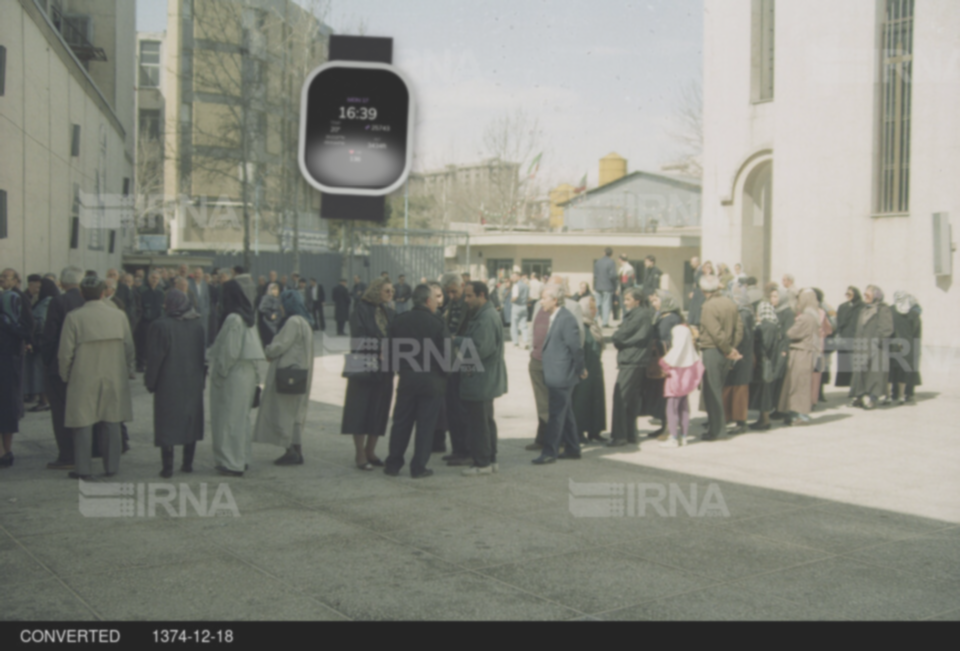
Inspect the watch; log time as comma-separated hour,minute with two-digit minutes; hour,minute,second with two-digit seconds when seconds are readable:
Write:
16,39
